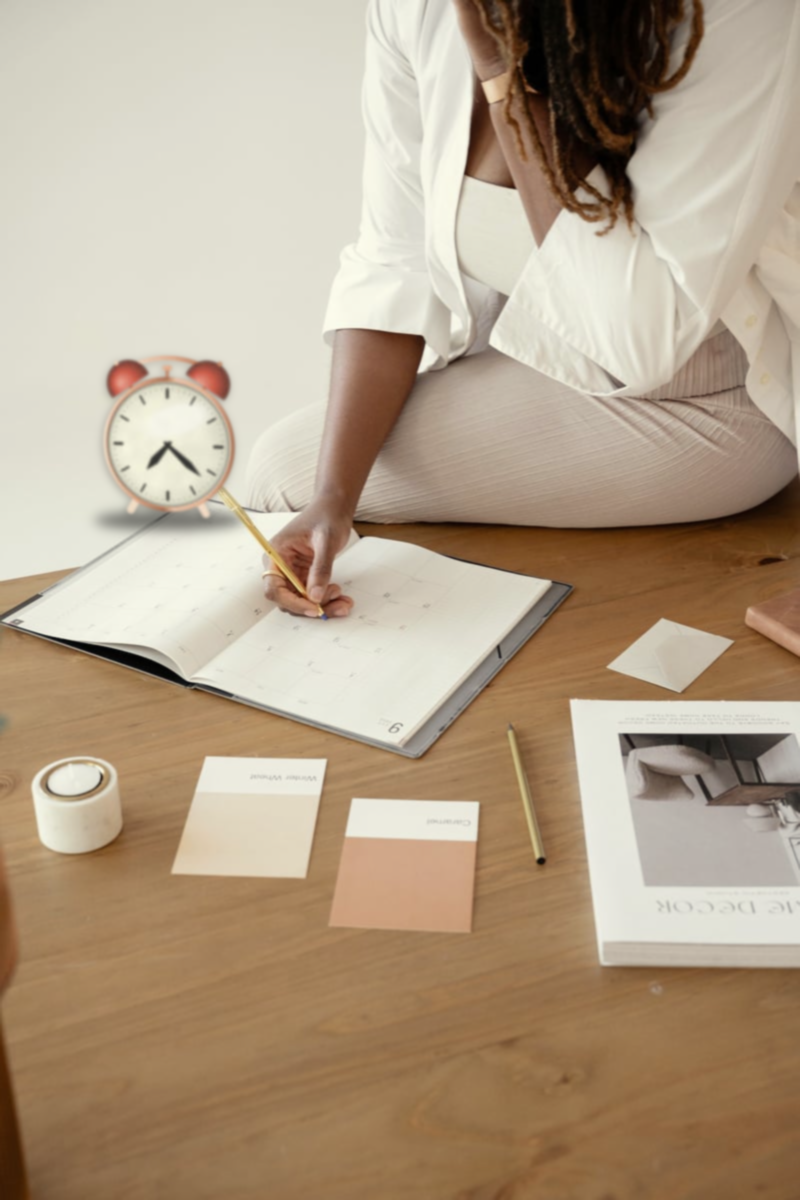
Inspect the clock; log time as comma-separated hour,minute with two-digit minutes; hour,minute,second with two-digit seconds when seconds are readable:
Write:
7,22
